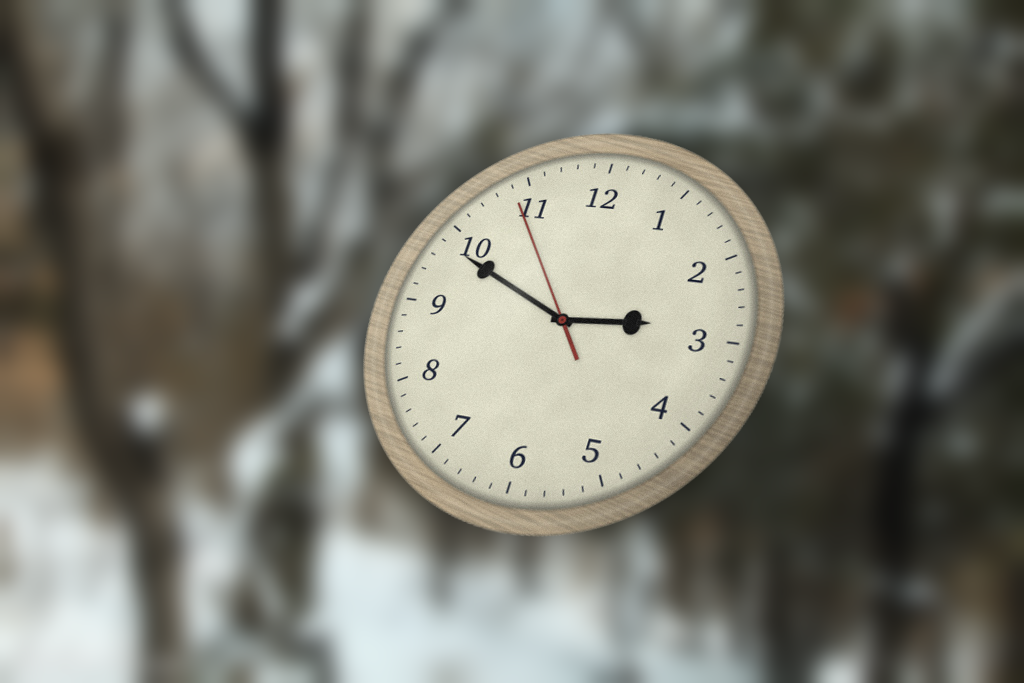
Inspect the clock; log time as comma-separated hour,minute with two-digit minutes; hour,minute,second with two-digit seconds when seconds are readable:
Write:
2,48,54
